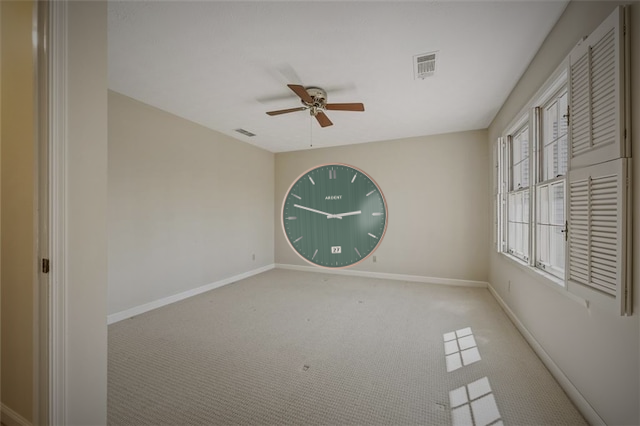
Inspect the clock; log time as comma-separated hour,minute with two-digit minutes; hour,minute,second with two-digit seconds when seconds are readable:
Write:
2,48
